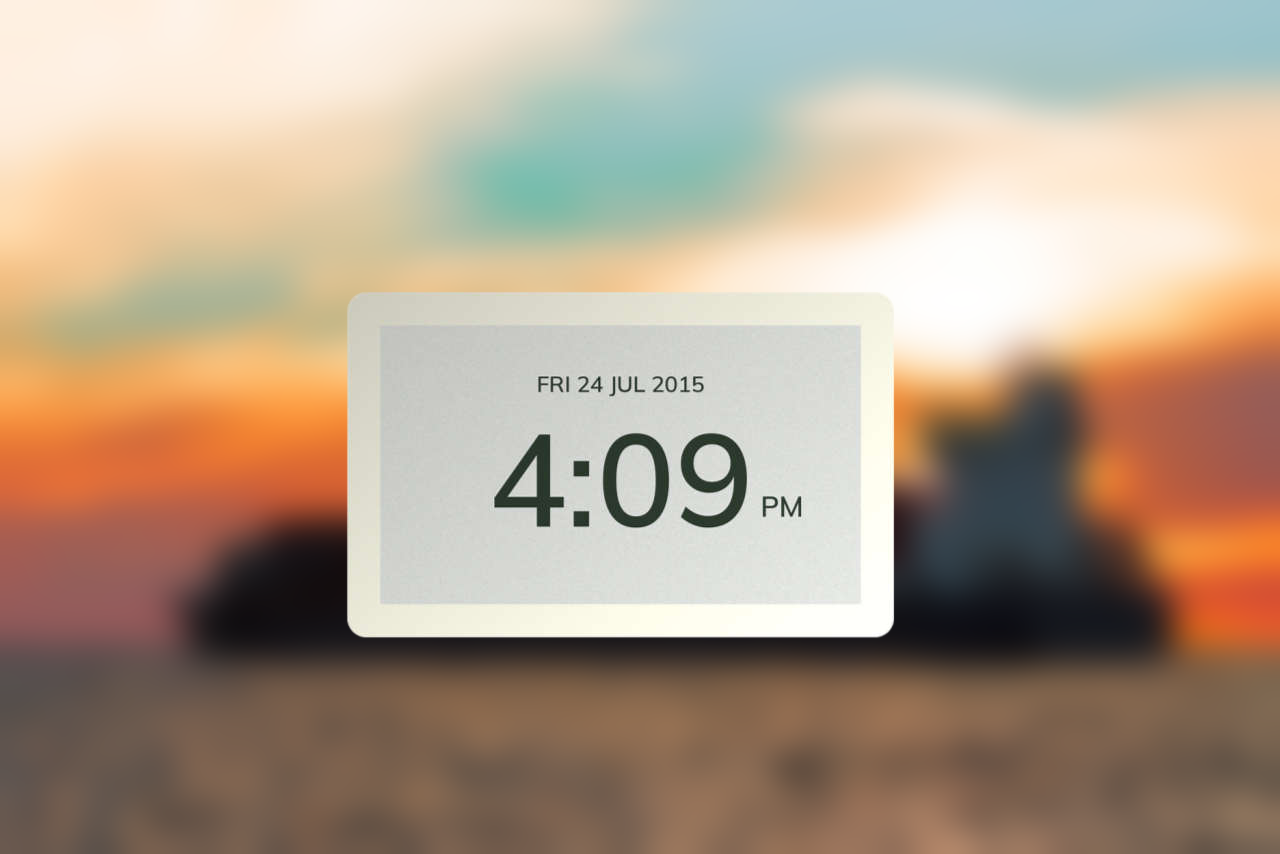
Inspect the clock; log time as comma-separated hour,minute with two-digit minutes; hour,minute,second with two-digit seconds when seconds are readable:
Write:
4,09
